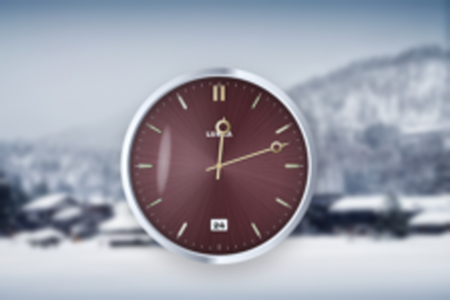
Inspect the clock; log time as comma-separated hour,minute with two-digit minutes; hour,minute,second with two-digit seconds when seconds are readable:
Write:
12,12
